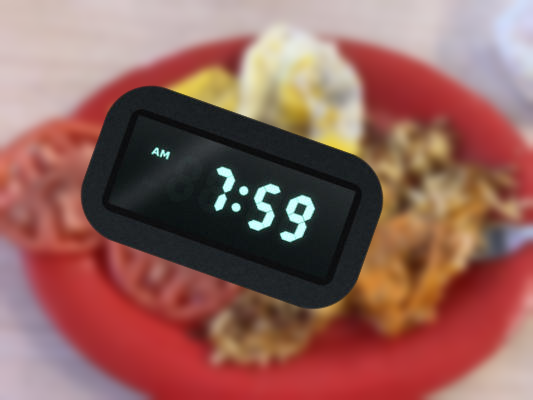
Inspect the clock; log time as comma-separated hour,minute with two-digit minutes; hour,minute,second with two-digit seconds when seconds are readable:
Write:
7,59
